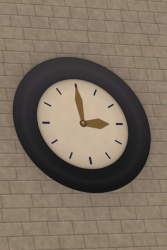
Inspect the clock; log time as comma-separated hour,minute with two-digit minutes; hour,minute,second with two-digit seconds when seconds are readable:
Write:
3,00
